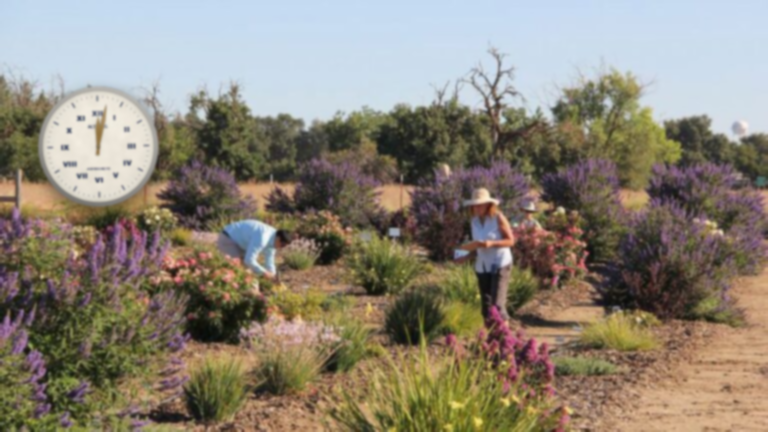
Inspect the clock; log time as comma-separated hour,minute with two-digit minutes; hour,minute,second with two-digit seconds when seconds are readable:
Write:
12,02
